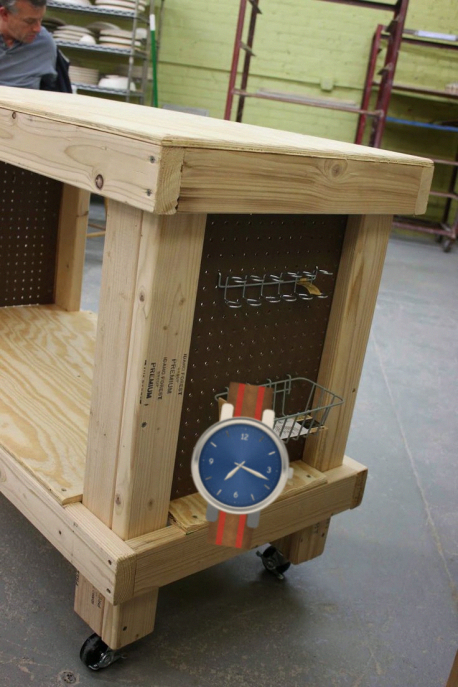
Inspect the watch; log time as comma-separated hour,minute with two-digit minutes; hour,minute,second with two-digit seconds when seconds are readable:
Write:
7,18
